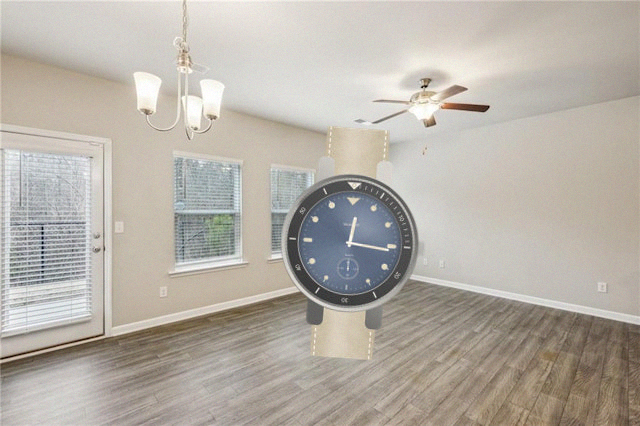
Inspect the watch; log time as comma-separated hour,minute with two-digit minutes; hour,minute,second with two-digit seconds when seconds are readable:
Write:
12,16
